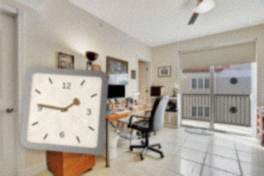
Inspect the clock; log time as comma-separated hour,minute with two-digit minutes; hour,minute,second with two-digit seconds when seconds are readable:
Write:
1,46
